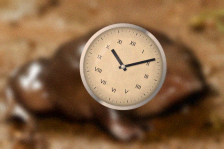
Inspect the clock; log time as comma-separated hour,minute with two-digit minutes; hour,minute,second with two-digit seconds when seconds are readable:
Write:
10,09
